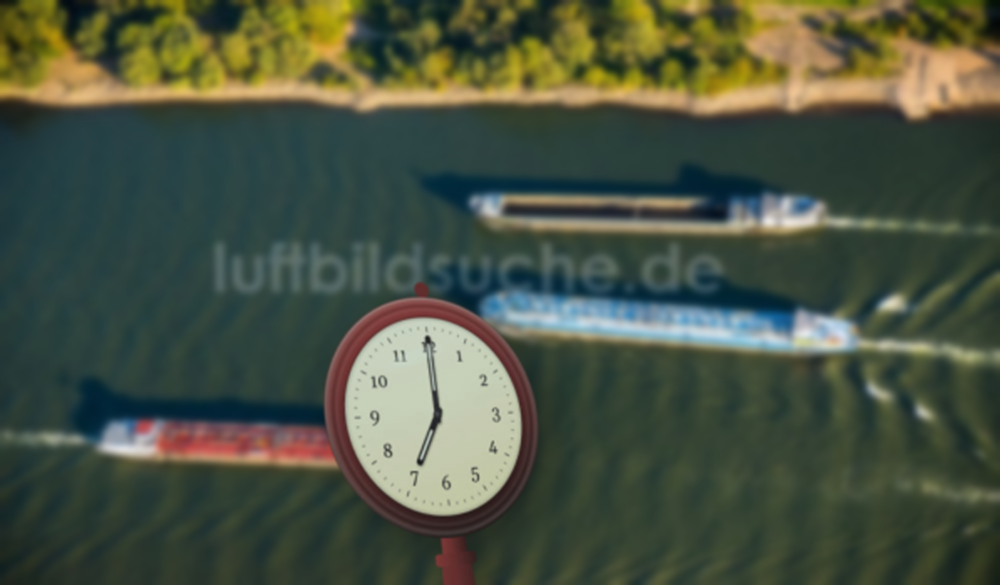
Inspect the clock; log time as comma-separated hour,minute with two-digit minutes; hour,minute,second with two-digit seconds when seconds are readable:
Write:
7,00
